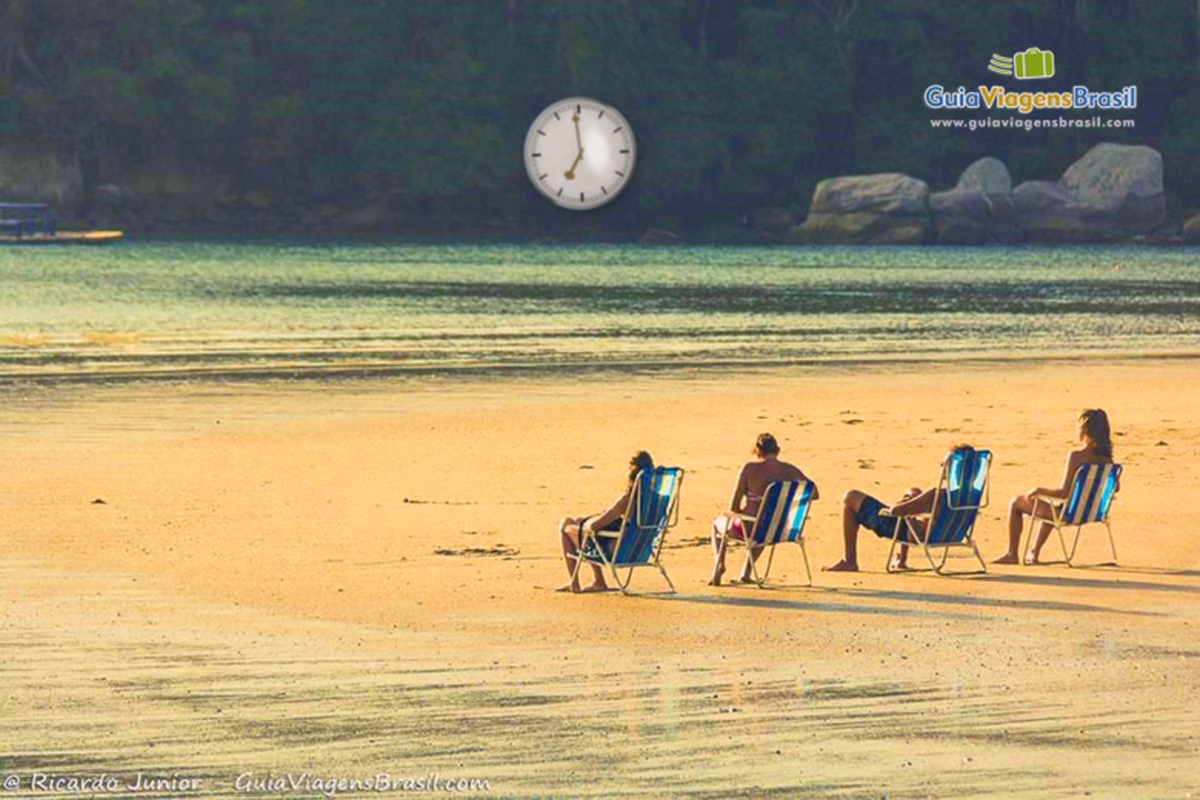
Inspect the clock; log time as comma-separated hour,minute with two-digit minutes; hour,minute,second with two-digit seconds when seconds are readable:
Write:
6,59
